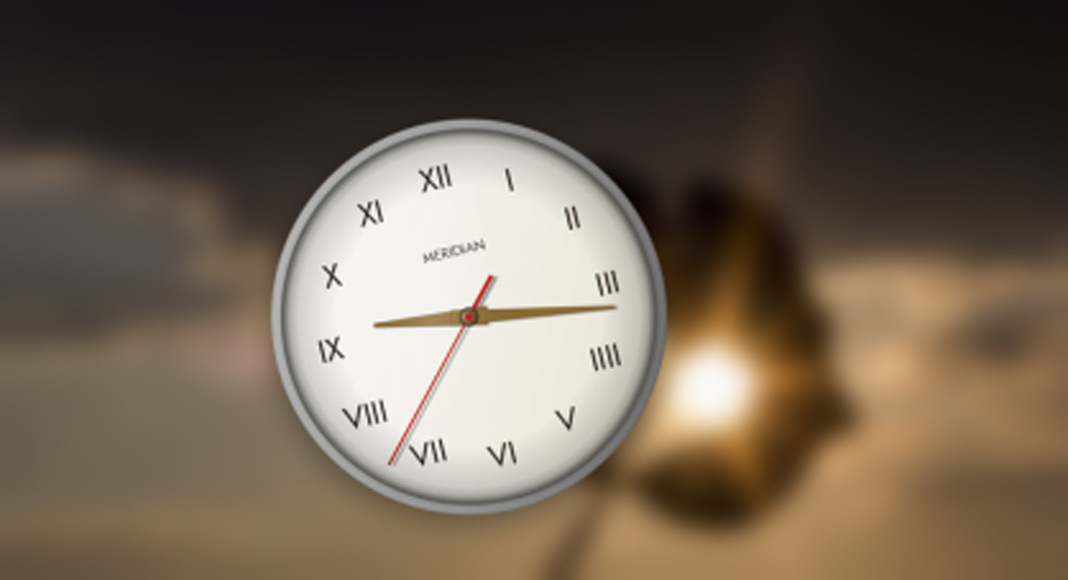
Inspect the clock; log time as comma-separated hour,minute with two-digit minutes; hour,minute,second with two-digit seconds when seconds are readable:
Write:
9,16,37
